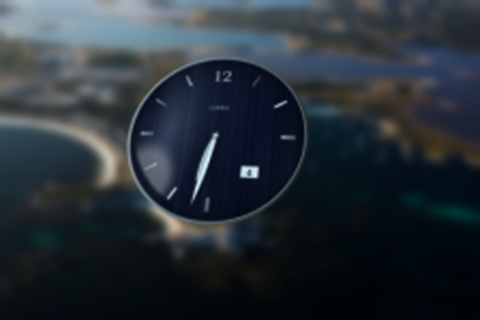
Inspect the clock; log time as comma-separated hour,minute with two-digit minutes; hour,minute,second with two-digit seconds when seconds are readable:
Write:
6,32
